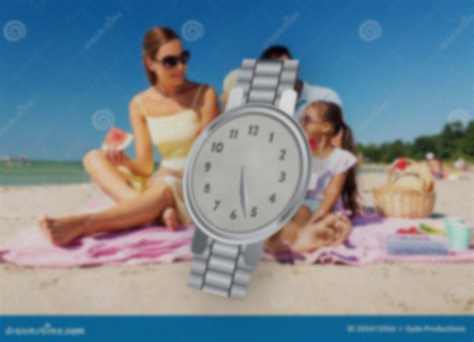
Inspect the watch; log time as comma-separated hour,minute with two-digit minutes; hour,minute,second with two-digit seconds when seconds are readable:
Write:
5,27
